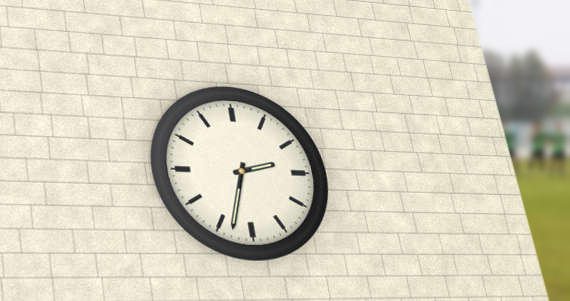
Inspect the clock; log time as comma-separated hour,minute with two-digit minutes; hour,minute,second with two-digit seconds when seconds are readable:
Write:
2,33
